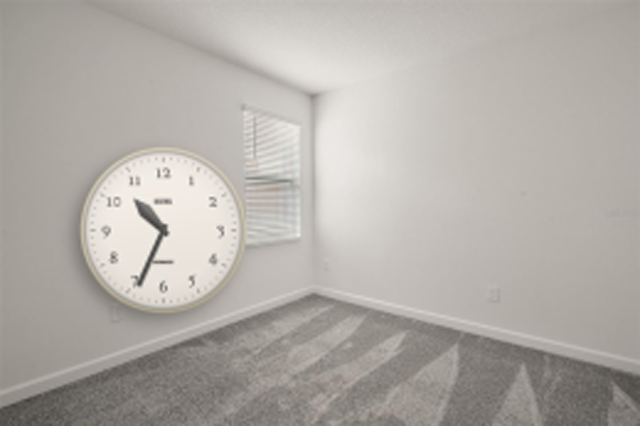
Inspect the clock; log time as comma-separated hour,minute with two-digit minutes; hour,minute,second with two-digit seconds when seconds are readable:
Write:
10,34
